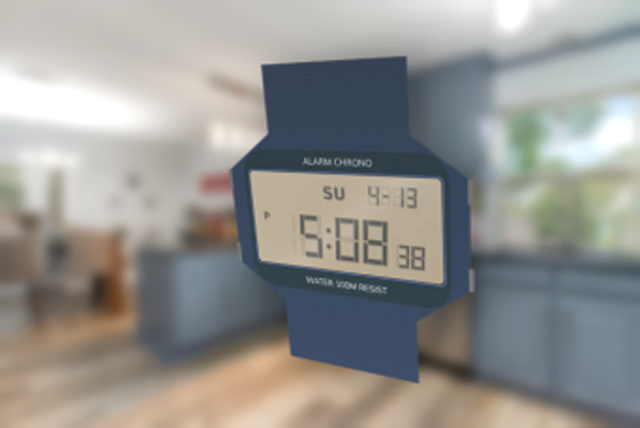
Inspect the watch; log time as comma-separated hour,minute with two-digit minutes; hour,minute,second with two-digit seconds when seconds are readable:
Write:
5,08,38
